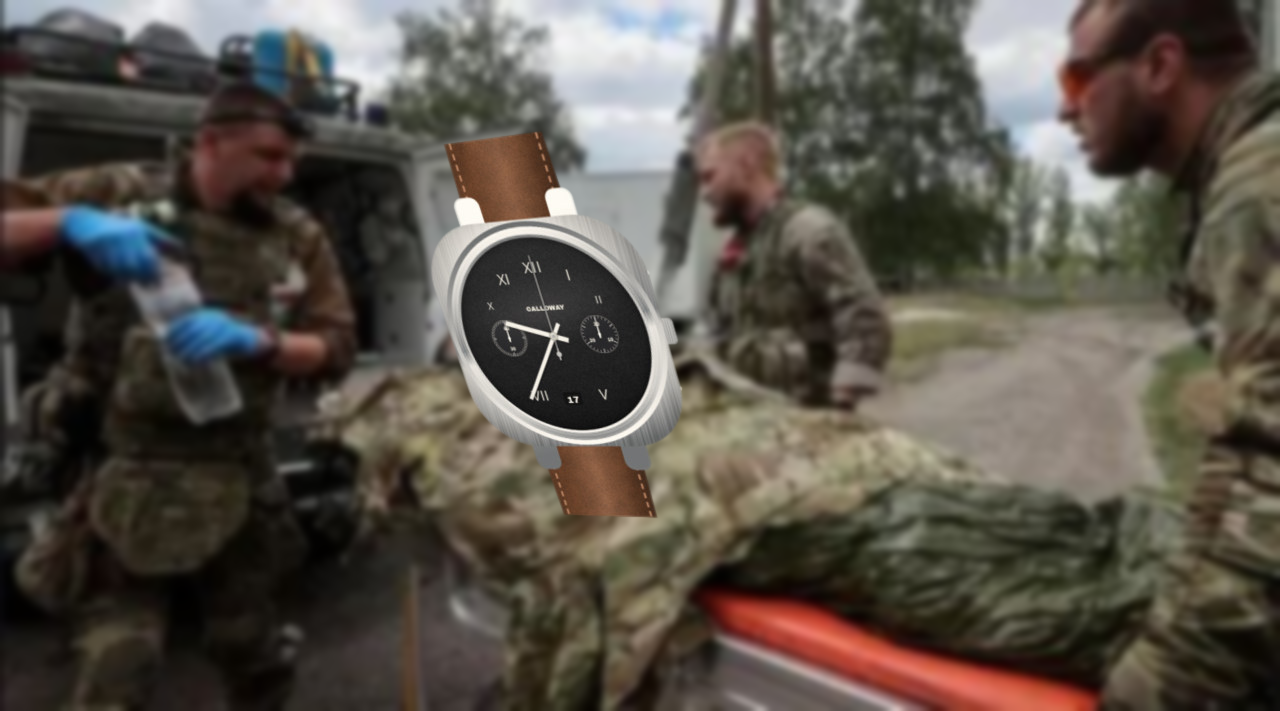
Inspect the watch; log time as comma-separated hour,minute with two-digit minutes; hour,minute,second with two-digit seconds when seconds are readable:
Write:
9,36
